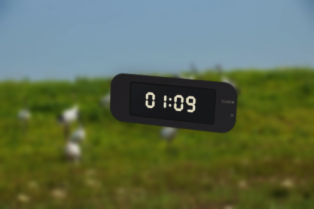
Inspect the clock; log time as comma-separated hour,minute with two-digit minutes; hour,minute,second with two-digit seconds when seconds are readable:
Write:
1,09
